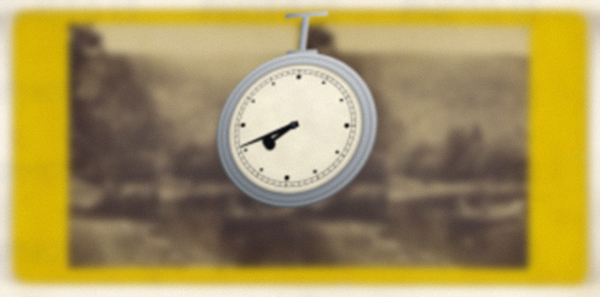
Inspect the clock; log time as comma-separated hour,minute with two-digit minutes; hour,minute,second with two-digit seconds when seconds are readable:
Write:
7,41
